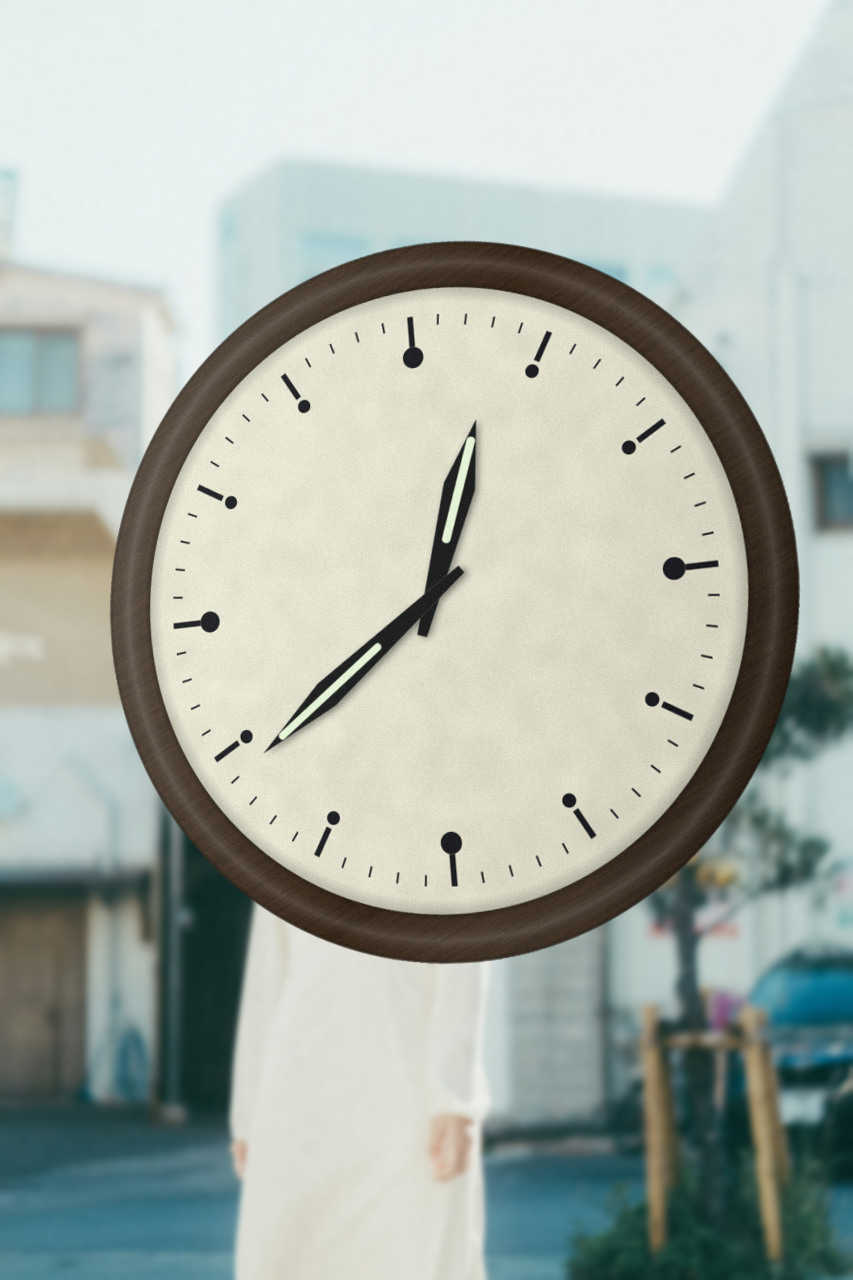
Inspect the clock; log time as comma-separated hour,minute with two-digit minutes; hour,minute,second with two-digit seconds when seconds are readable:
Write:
12,39
